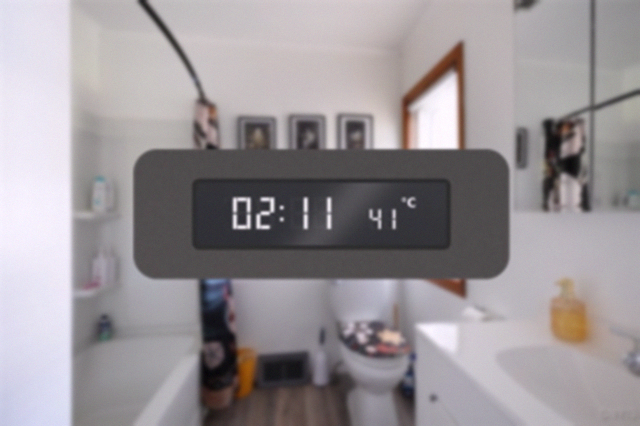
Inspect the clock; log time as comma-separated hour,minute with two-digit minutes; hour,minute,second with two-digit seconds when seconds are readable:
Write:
2,11
